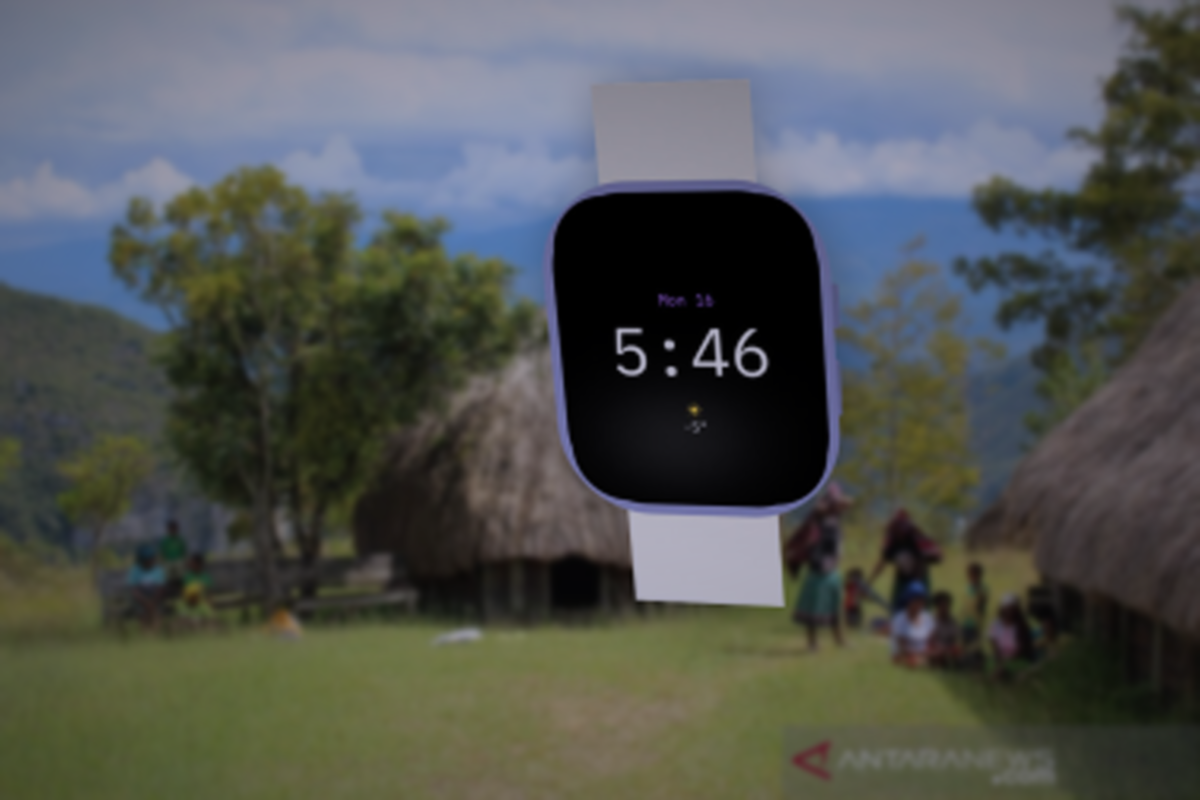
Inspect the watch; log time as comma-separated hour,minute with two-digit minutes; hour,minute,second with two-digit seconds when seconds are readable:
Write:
5,46
